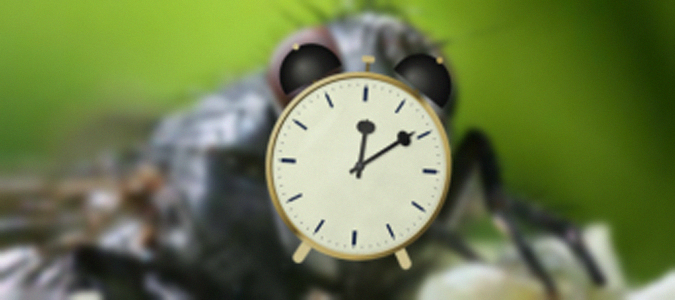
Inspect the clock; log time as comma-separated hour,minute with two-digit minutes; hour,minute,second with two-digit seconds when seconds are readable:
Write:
12,09
